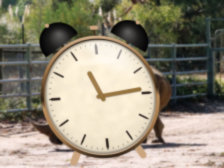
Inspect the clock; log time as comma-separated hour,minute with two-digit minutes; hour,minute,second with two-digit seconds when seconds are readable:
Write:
11,14
